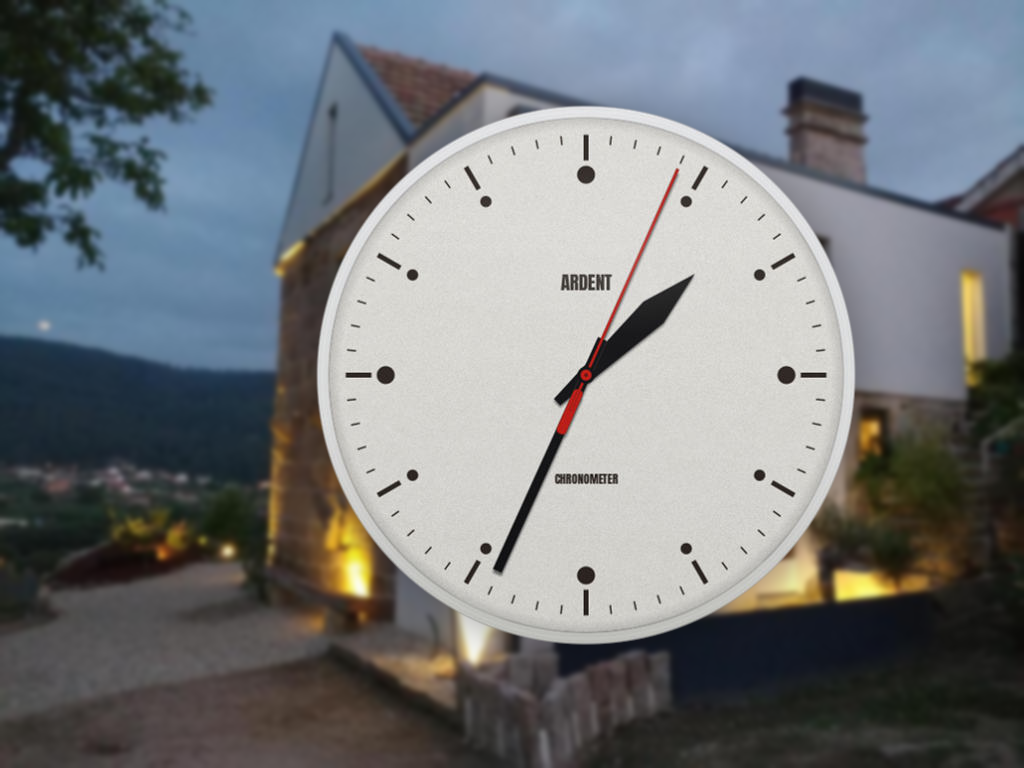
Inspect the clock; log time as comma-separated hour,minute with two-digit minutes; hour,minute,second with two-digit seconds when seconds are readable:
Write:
1,34,04
